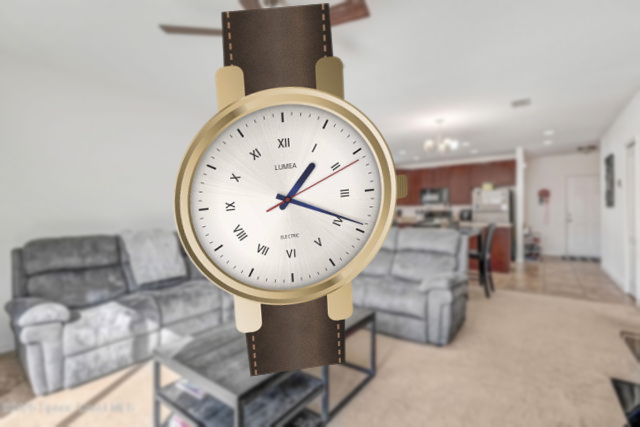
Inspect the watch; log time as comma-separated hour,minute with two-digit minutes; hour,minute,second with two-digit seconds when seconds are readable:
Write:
1,19,11
